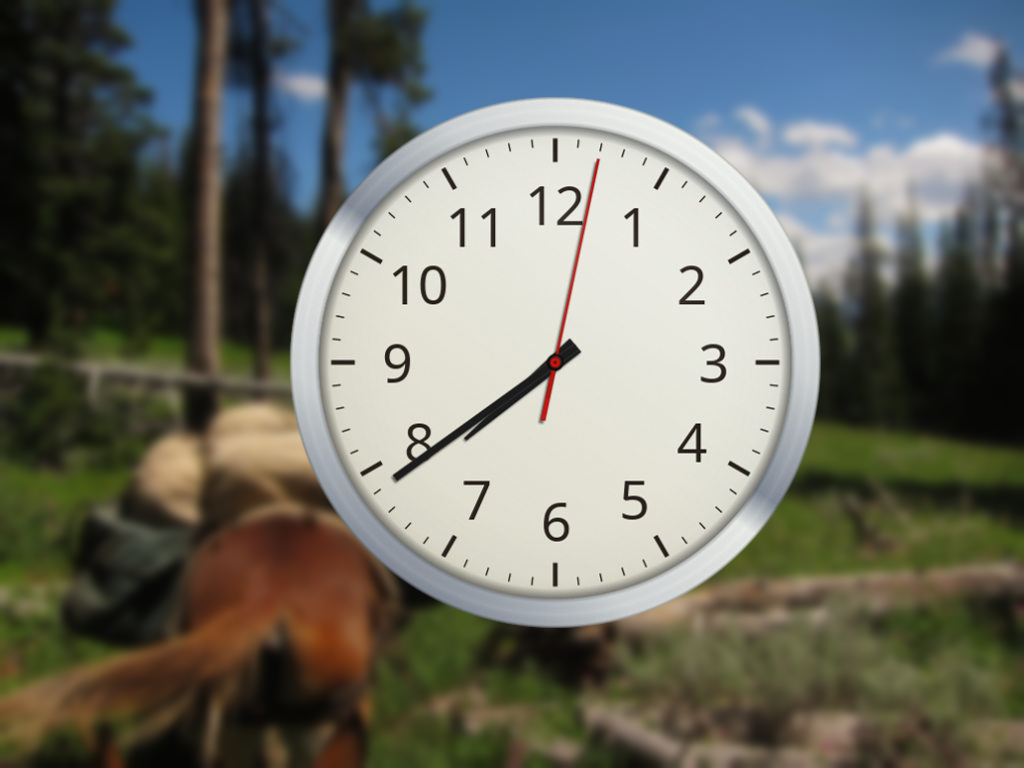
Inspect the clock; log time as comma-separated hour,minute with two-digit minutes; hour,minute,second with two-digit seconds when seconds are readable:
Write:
7,39,02
